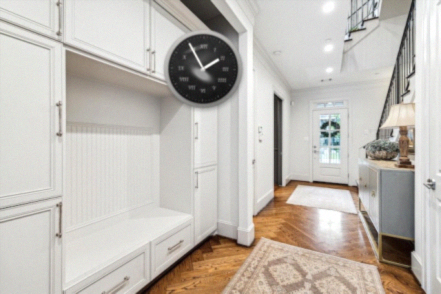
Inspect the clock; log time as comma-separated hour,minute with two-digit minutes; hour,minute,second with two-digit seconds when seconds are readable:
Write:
1,55
